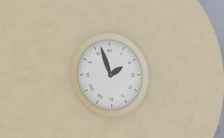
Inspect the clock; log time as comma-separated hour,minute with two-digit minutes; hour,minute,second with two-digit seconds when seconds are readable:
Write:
1,57
